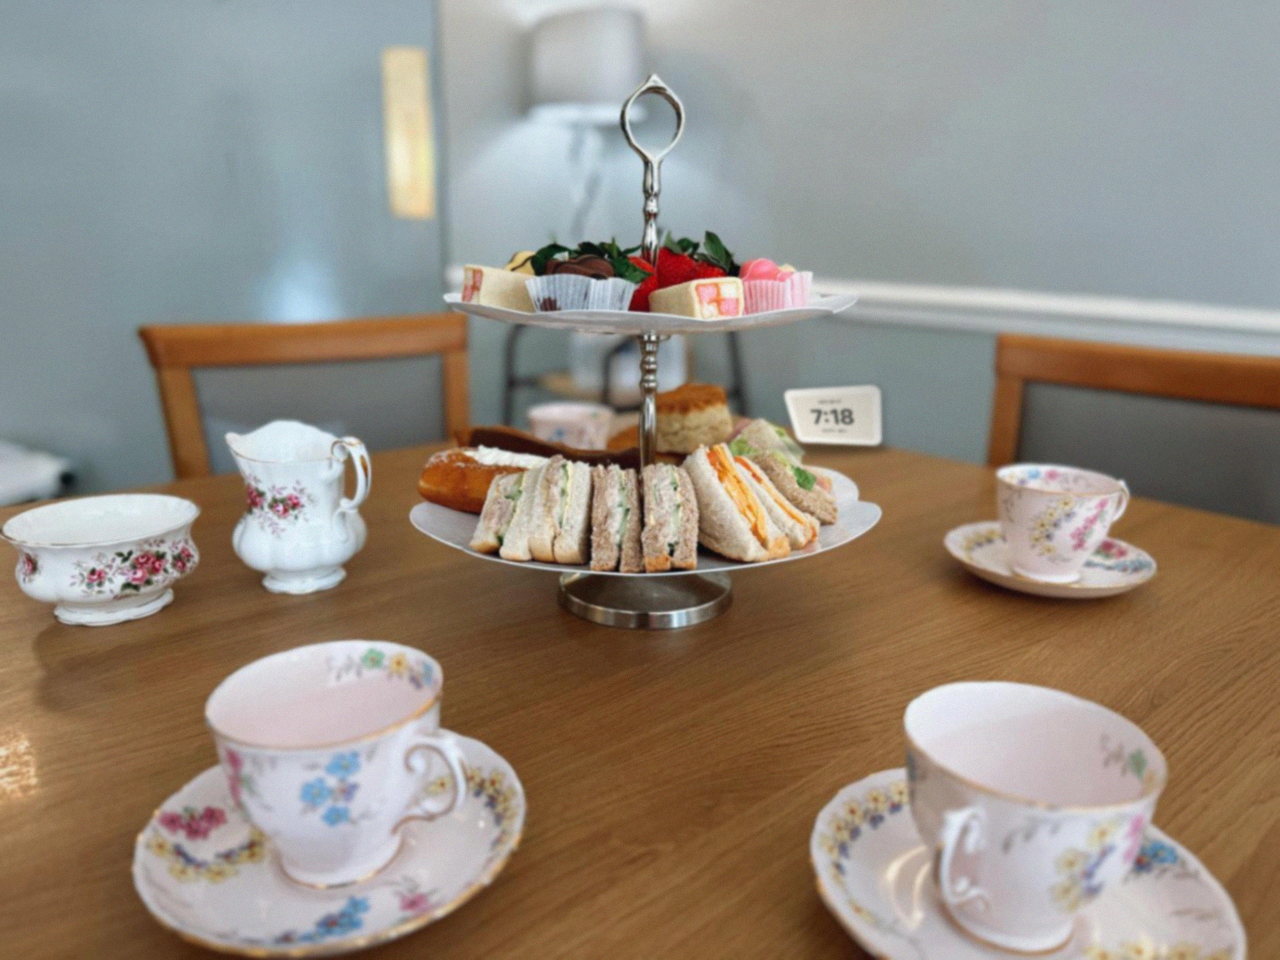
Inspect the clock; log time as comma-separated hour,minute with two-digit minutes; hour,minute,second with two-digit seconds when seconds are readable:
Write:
7,18
